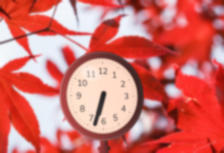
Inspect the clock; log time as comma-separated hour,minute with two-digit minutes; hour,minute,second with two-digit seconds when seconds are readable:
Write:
6,33
